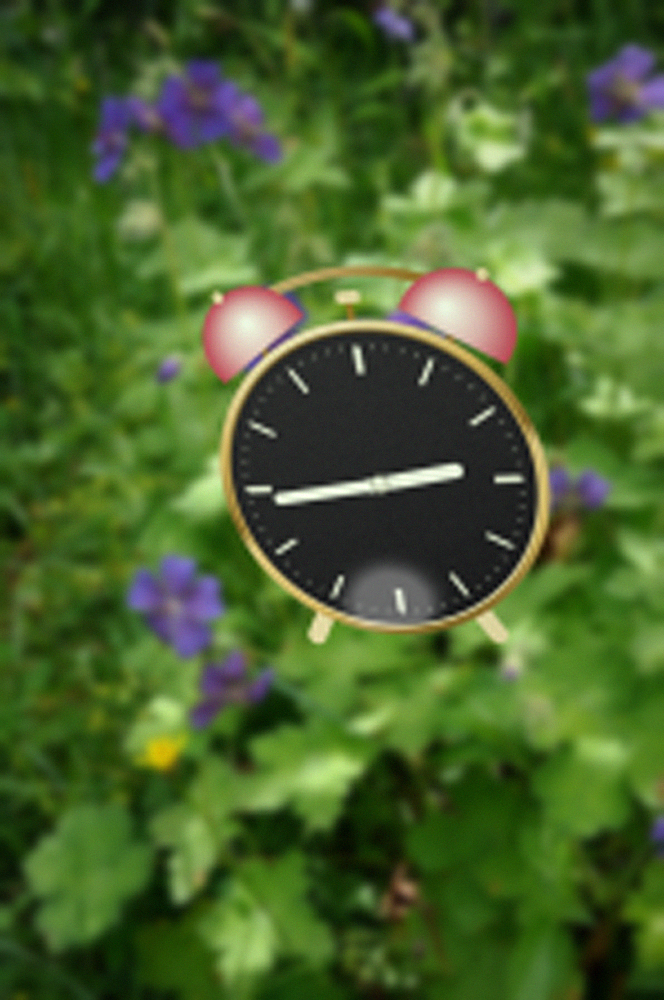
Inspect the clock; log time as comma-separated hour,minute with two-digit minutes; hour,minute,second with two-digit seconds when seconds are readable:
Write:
2,44
